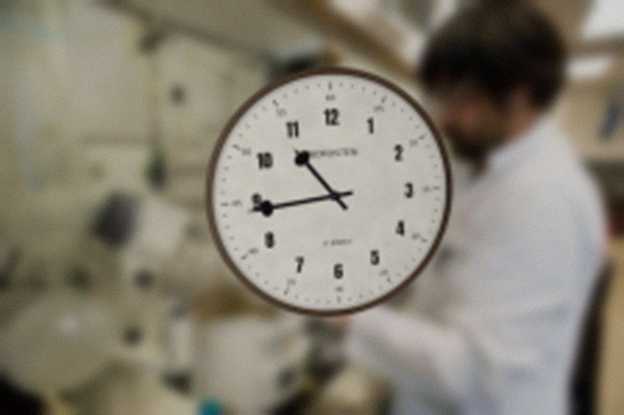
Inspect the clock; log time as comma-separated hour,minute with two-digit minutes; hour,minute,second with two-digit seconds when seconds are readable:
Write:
10,44
